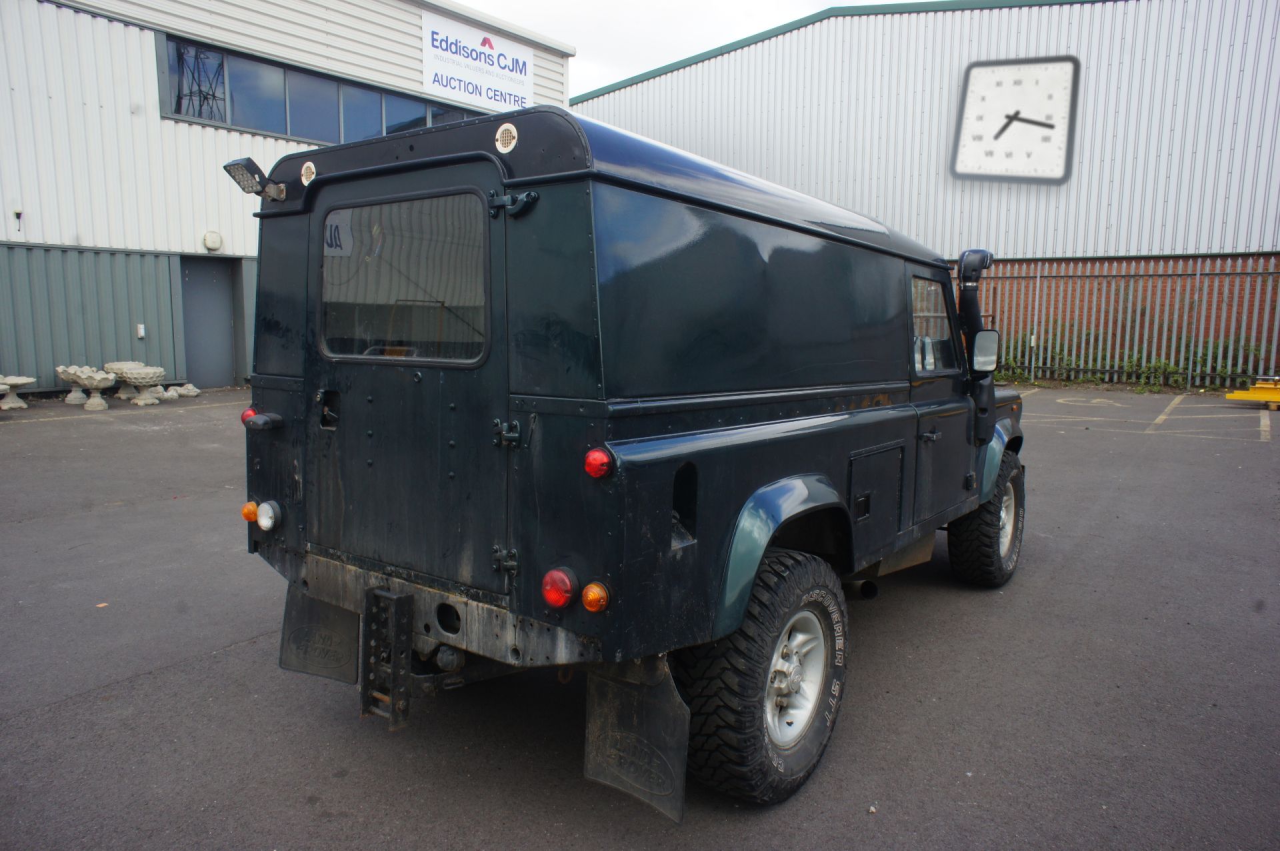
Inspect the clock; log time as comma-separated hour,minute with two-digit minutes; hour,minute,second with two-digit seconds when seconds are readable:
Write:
7,17
